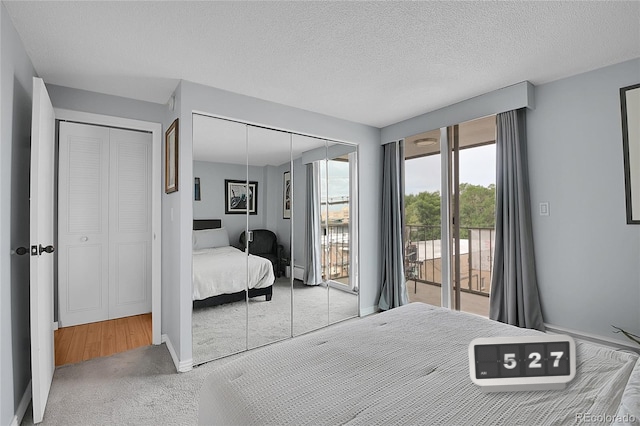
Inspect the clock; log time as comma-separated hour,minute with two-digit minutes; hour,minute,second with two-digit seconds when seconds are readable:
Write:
5,27
